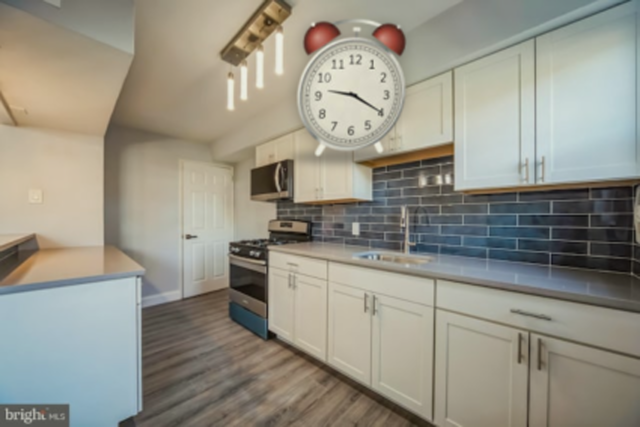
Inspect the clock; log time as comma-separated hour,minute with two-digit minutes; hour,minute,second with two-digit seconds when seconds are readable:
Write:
9,20
